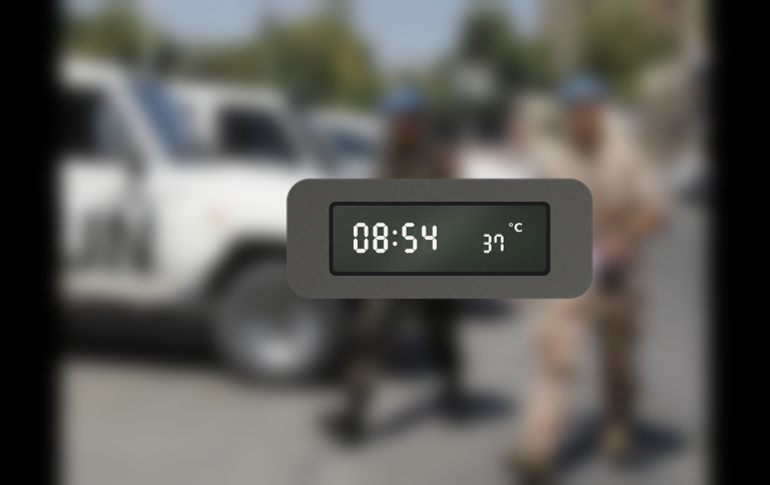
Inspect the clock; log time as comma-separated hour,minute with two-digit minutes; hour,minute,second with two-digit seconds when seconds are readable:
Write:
8,54
